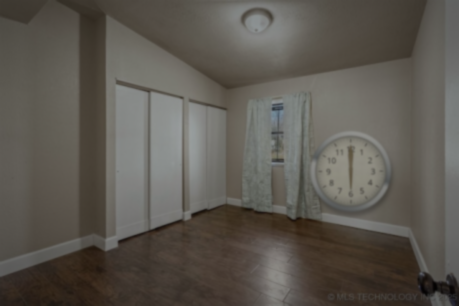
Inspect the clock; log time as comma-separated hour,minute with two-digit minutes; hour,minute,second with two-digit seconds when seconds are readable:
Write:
6,00
